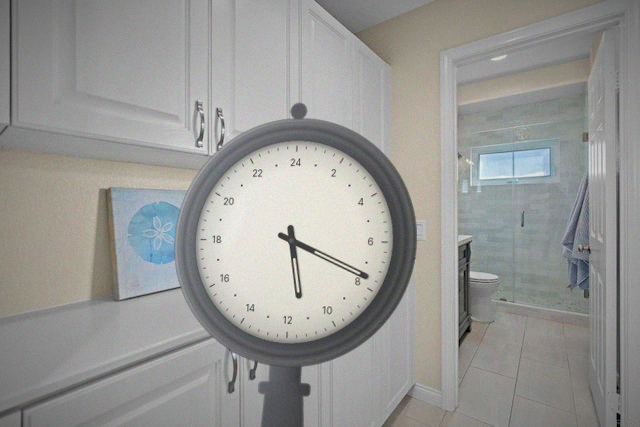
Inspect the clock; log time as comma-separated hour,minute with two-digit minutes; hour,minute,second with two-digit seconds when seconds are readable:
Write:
11,19
